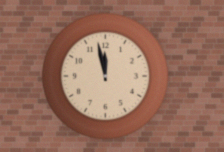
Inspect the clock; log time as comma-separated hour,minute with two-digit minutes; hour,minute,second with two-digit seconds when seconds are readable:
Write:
11,58
